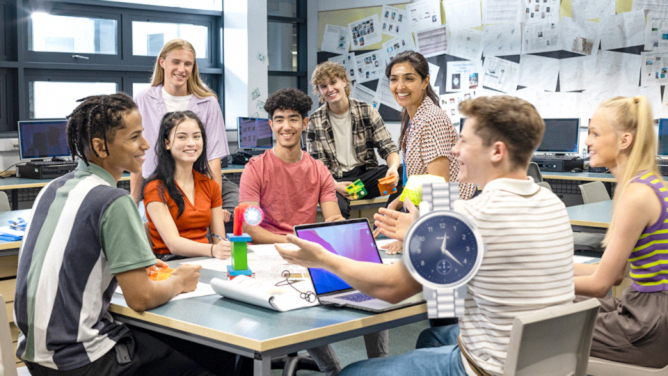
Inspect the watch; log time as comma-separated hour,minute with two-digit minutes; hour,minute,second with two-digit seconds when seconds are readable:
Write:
12,22
